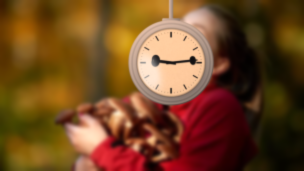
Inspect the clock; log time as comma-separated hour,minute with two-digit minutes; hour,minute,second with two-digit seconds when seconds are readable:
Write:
9,14
